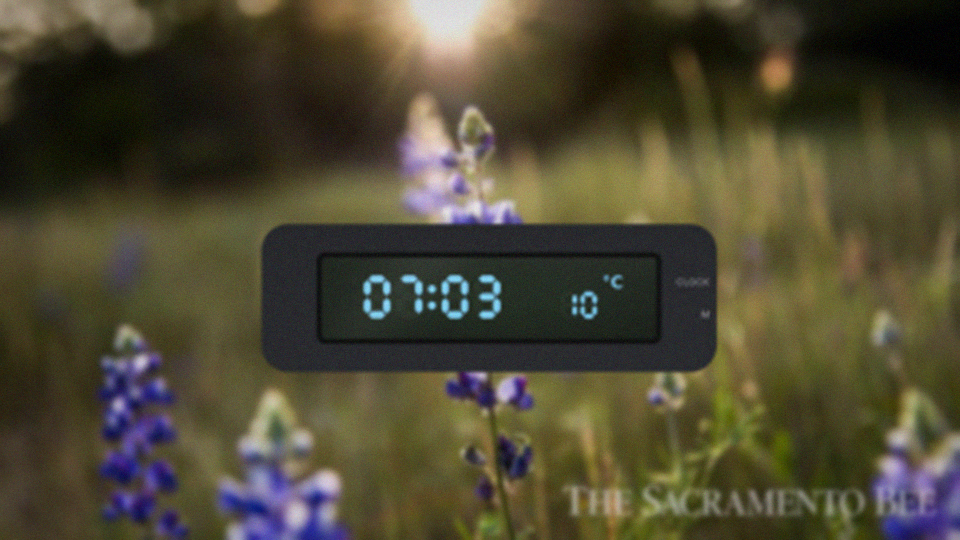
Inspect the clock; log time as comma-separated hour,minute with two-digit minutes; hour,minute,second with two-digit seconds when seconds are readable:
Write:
7,03
